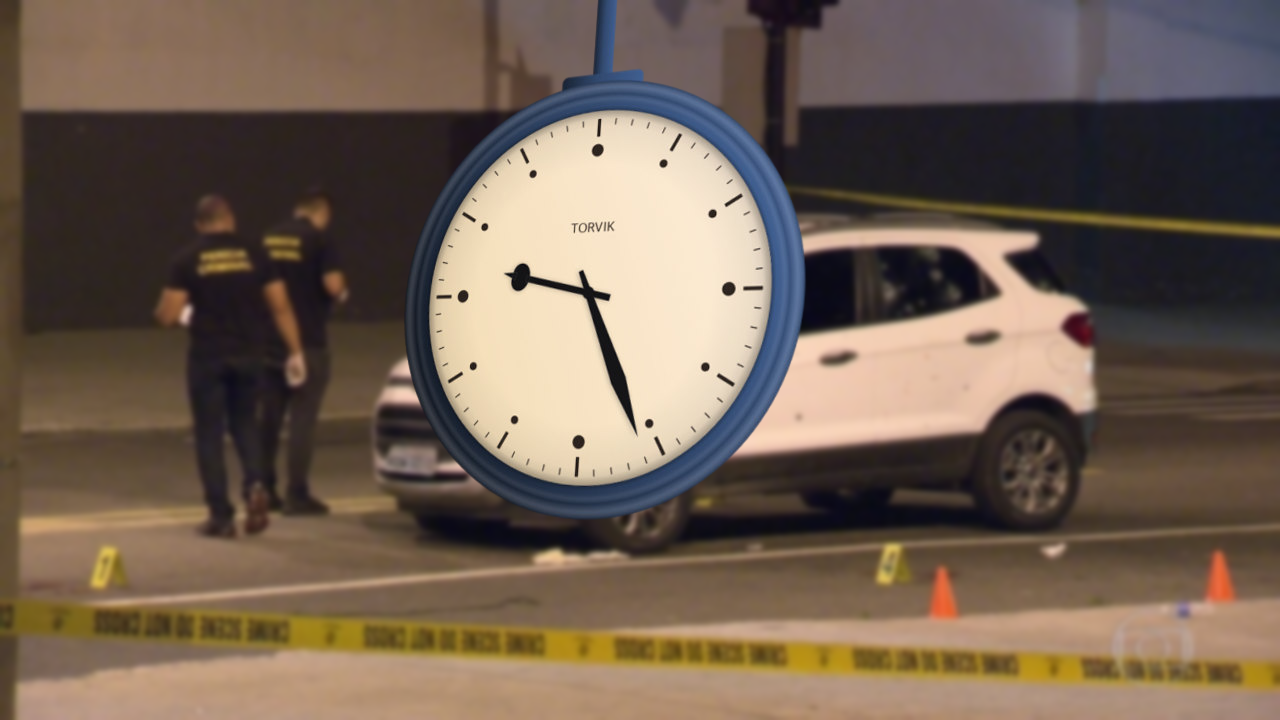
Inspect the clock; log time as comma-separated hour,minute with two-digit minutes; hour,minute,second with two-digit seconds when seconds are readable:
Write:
9,26
